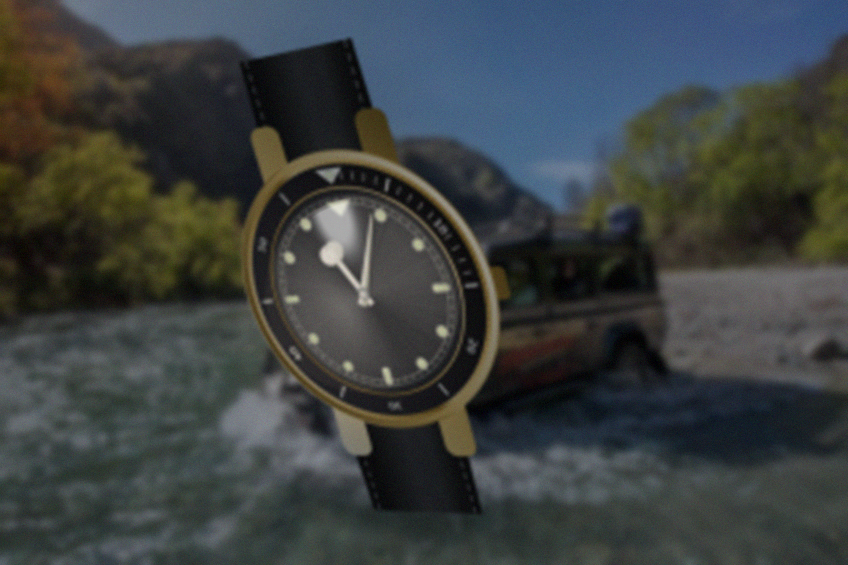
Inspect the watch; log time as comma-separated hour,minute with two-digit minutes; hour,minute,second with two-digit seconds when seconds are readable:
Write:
11,04
